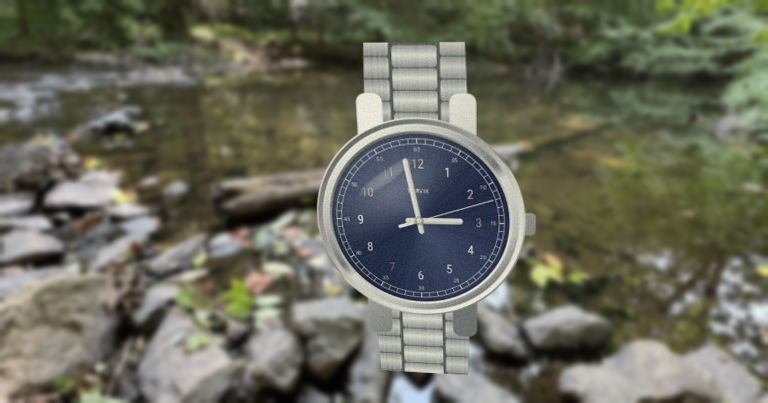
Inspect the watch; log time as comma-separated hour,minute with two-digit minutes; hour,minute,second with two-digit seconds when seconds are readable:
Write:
2,58,12
